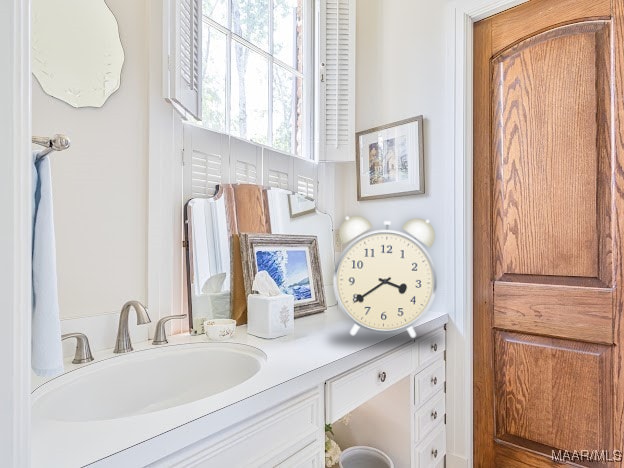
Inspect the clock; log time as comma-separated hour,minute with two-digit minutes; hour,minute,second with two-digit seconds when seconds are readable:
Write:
3,39
